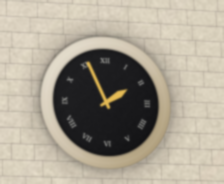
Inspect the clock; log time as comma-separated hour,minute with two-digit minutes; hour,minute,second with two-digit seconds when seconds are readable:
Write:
1,56
